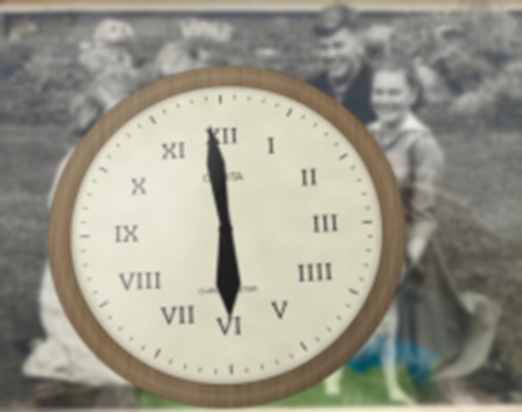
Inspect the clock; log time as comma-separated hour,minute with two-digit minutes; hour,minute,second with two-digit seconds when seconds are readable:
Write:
5,59
